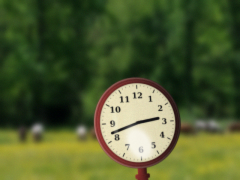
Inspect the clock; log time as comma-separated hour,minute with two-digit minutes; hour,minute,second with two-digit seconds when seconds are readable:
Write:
2,42
